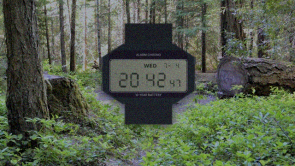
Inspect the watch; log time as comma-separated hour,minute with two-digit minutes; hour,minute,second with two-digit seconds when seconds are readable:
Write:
20,42,47
